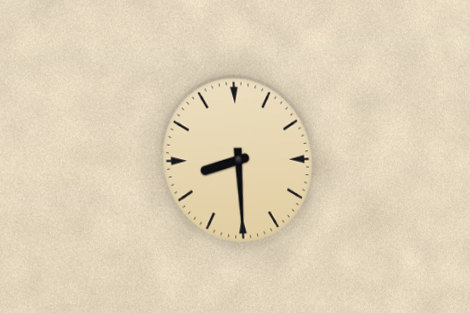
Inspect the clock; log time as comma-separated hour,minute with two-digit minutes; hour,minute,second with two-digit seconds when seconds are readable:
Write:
8,30
